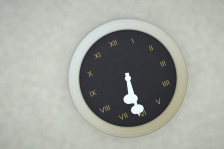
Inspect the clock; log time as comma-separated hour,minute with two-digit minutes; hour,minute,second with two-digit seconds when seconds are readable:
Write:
6,31
